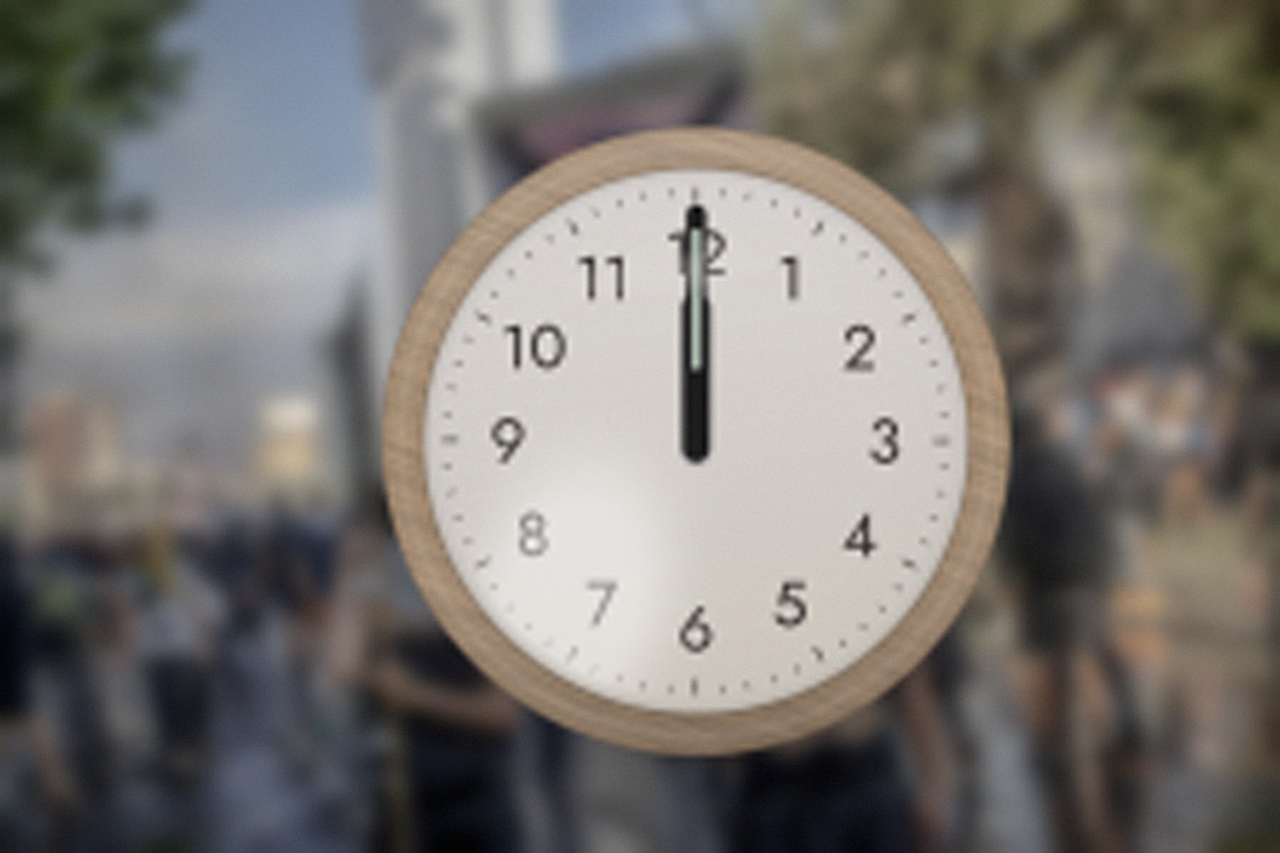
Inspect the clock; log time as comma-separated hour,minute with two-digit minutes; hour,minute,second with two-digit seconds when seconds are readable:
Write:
12,00
